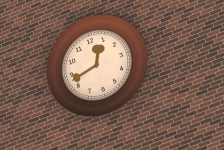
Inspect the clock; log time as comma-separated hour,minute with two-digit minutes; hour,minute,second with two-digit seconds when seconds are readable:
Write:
12,43
